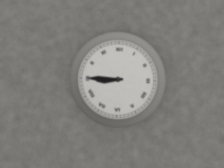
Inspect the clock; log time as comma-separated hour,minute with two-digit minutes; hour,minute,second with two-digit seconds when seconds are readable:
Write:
8,45
